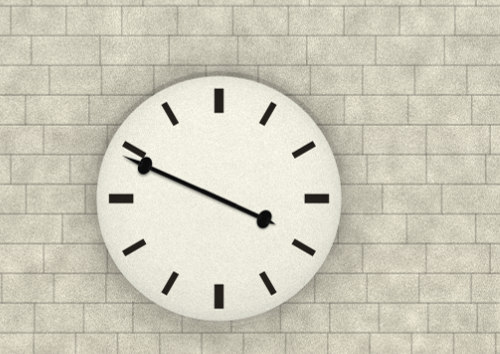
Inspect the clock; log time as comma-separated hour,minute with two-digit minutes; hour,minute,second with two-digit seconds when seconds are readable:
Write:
3,49
